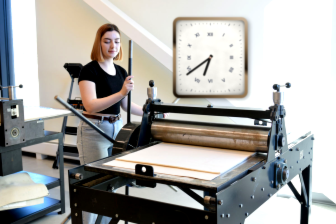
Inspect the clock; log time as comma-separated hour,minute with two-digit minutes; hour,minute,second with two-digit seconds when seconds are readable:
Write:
6,39
